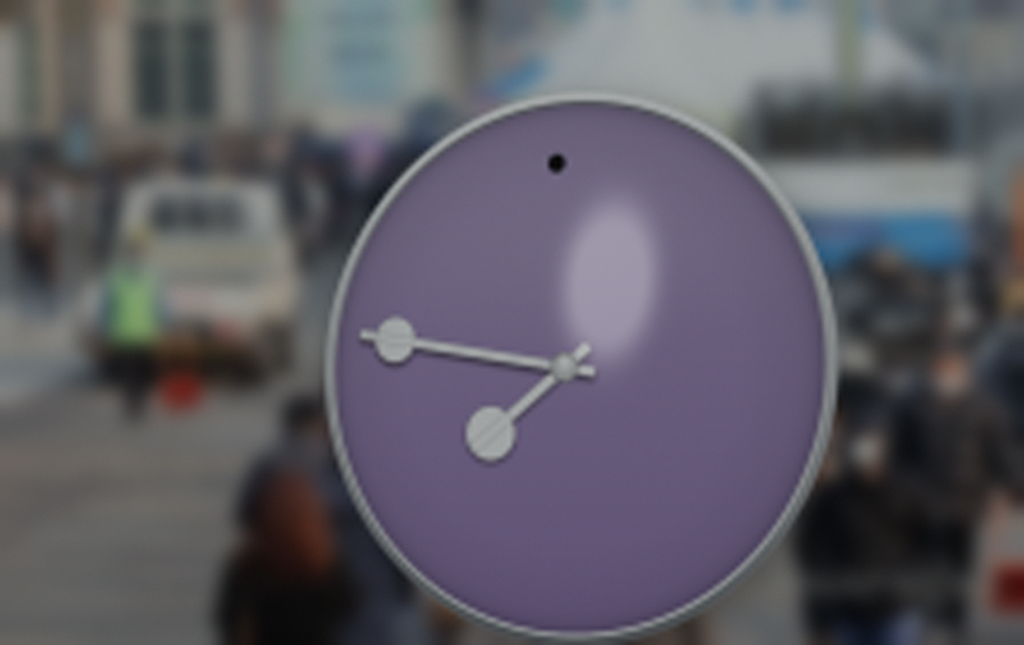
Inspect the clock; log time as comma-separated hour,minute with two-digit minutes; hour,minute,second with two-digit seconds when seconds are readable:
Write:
7,47
